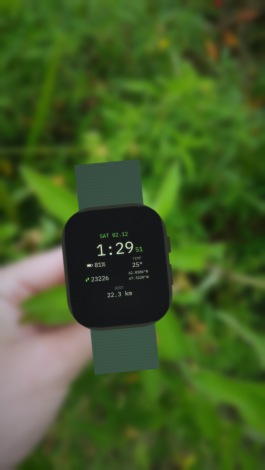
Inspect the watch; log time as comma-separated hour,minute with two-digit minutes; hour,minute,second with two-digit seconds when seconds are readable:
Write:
1,29
